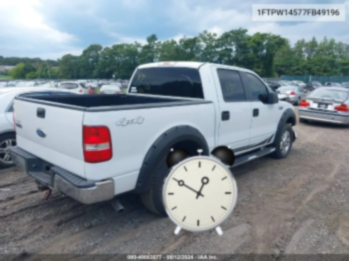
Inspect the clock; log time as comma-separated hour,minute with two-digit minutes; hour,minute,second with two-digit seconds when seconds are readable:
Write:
12,50
